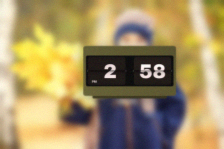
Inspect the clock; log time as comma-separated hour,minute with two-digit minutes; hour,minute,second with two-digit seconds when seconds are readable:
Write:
2,58
